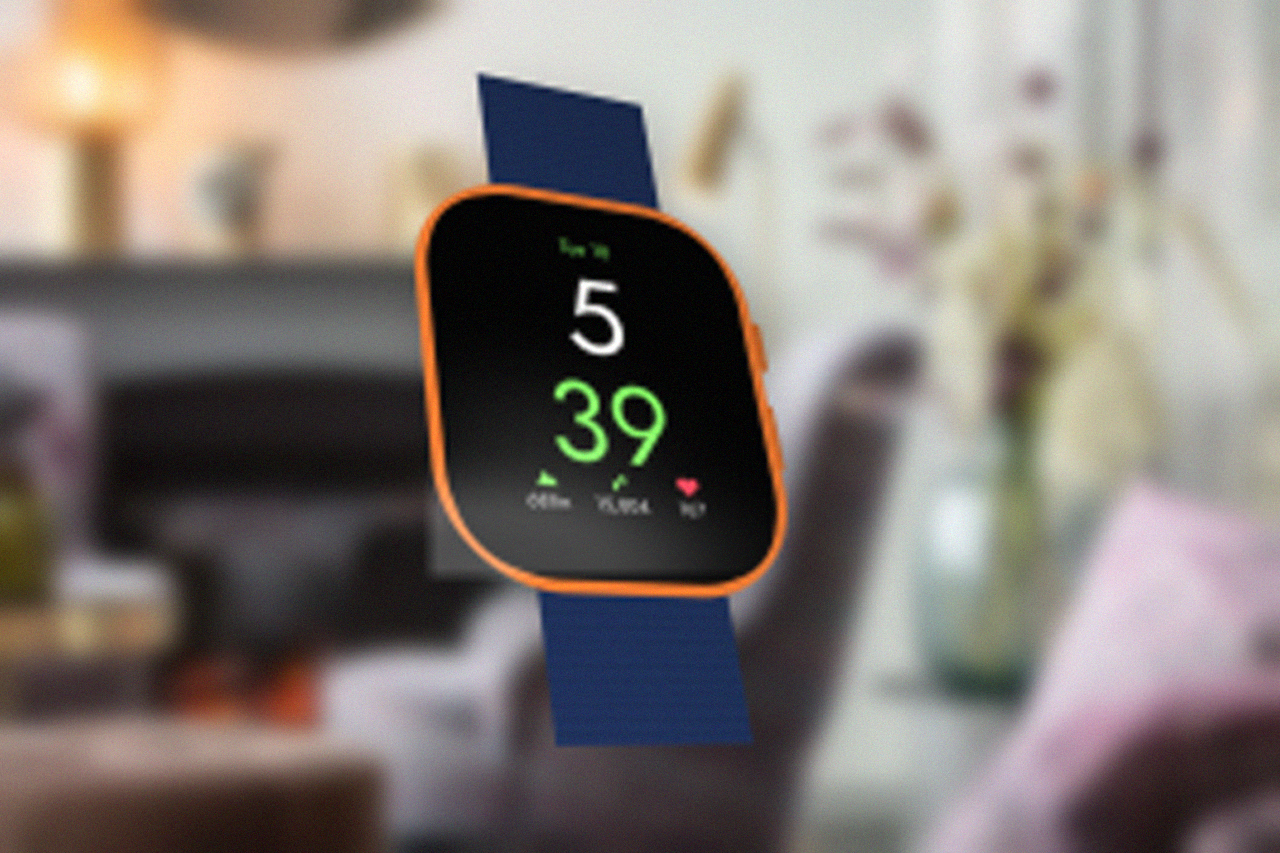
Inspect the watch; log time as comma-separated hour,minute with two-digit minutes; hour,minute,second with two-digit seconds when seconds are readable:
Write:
5,39
